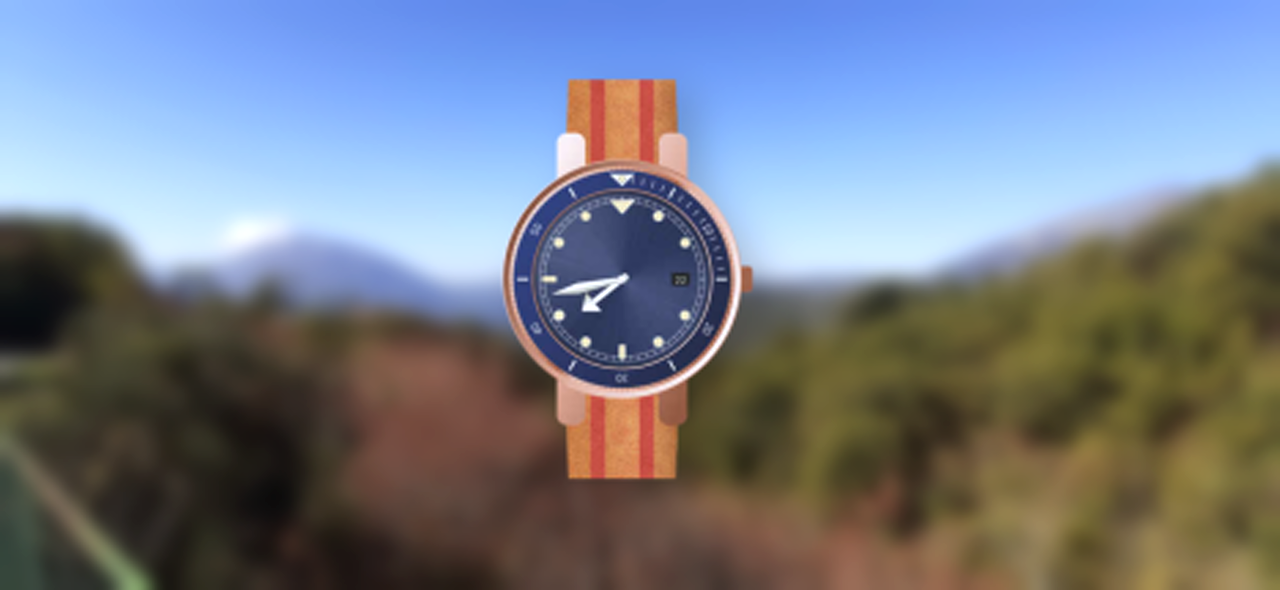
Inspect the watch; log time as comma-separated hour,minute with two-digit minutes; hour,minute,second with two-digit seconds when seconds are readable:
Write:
7,43
